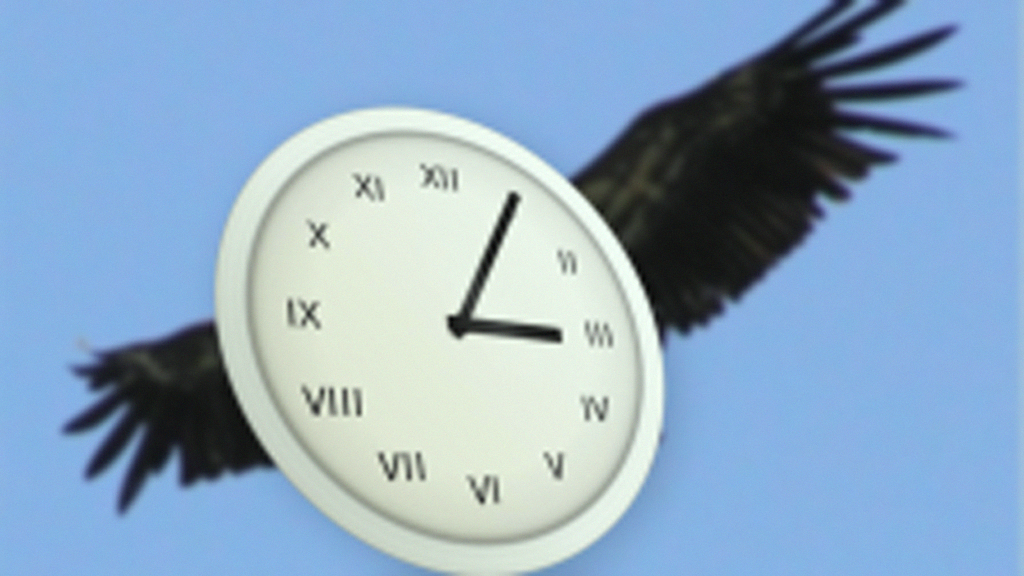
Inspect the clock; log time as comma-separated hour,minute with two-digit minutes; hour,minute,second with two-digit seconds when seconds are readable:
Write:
3,05
